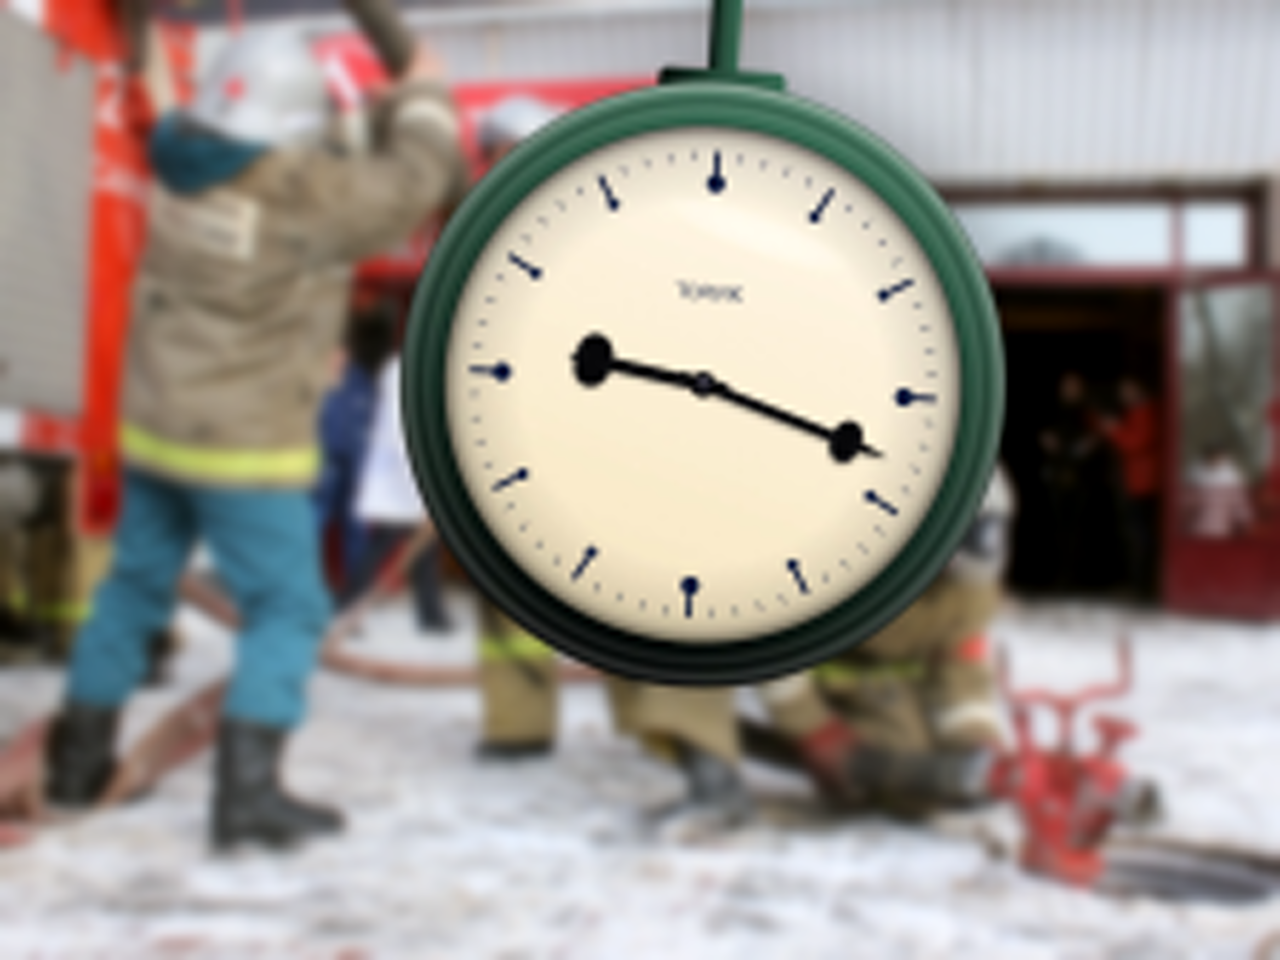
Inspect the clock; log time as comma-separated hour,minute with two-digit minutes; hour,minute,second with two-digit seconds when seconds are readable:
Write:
9,18
